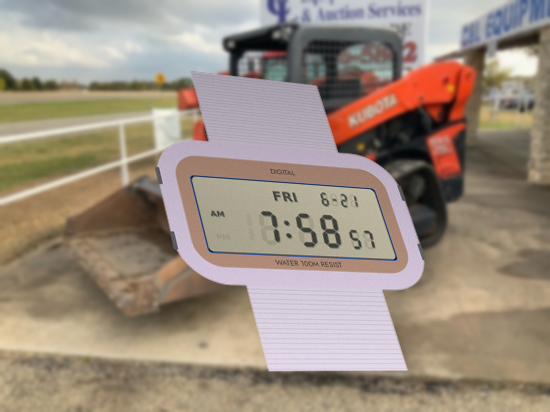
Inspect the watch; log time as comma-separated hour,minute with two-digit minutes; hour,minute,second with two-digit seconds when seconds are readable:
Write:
7,58,57
